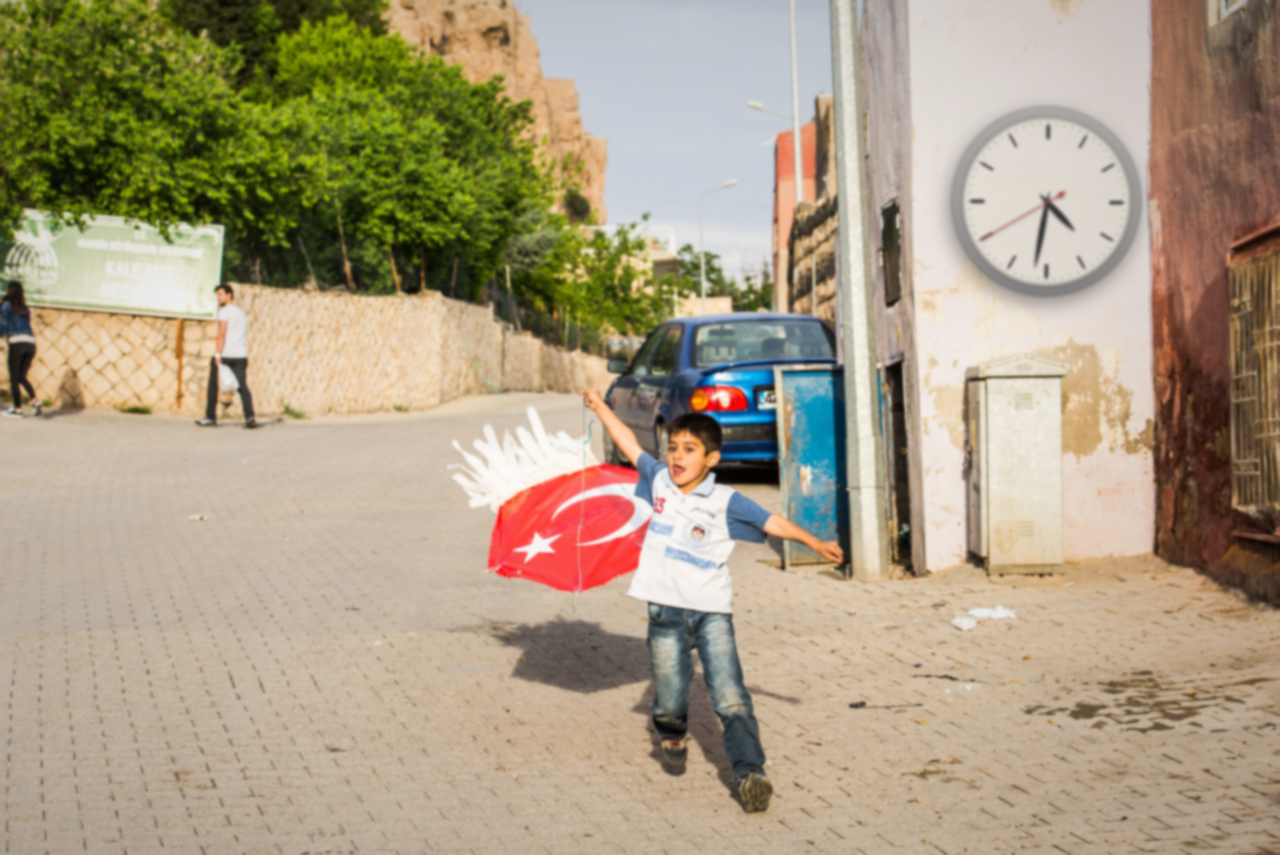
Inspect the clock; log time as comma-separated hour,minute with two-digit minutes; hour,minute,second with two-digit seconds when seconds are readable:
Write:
4,31,40
